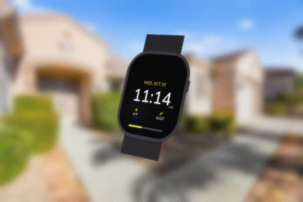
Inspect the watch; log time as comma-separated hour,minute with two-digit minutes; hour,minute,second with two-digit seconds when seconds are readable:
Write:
11,14
